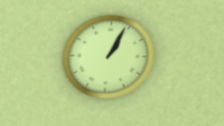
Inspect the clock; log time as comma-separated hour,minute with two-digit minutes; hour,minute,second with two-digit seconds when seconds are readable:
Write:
1,04
